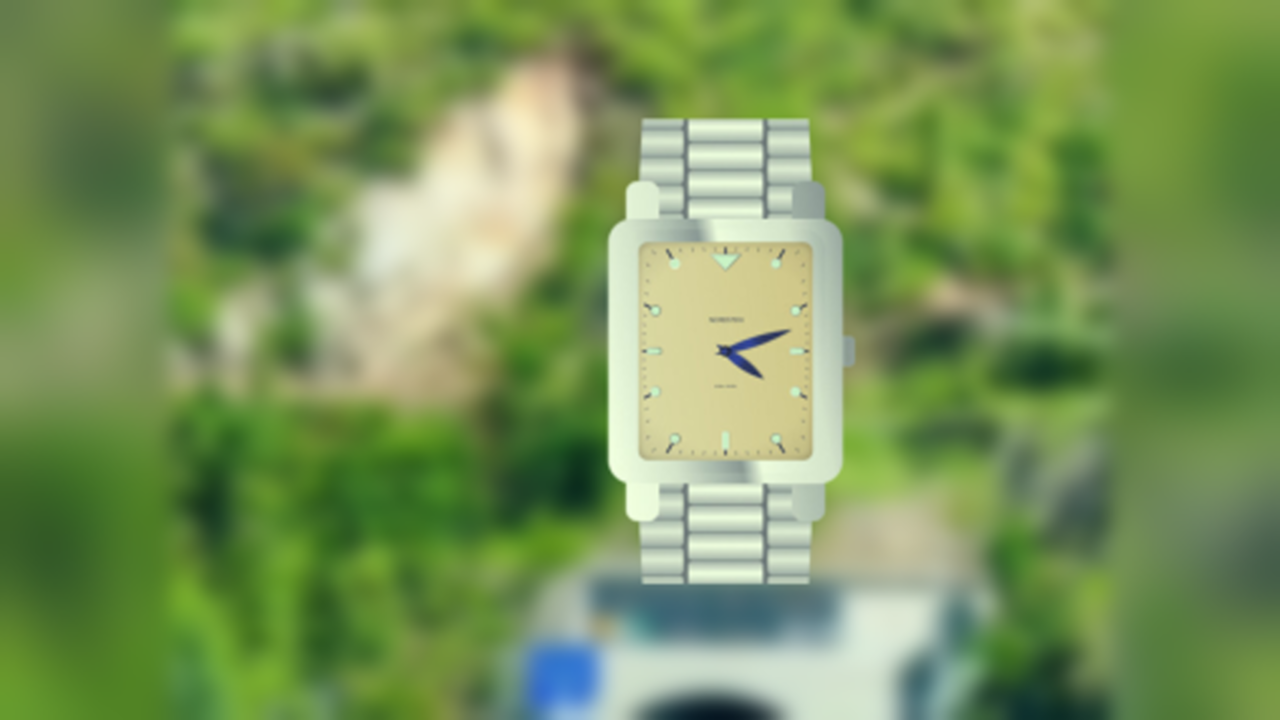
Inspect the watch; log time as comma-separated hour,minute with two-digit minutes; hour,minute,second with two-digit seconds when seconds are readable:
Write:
4,12
